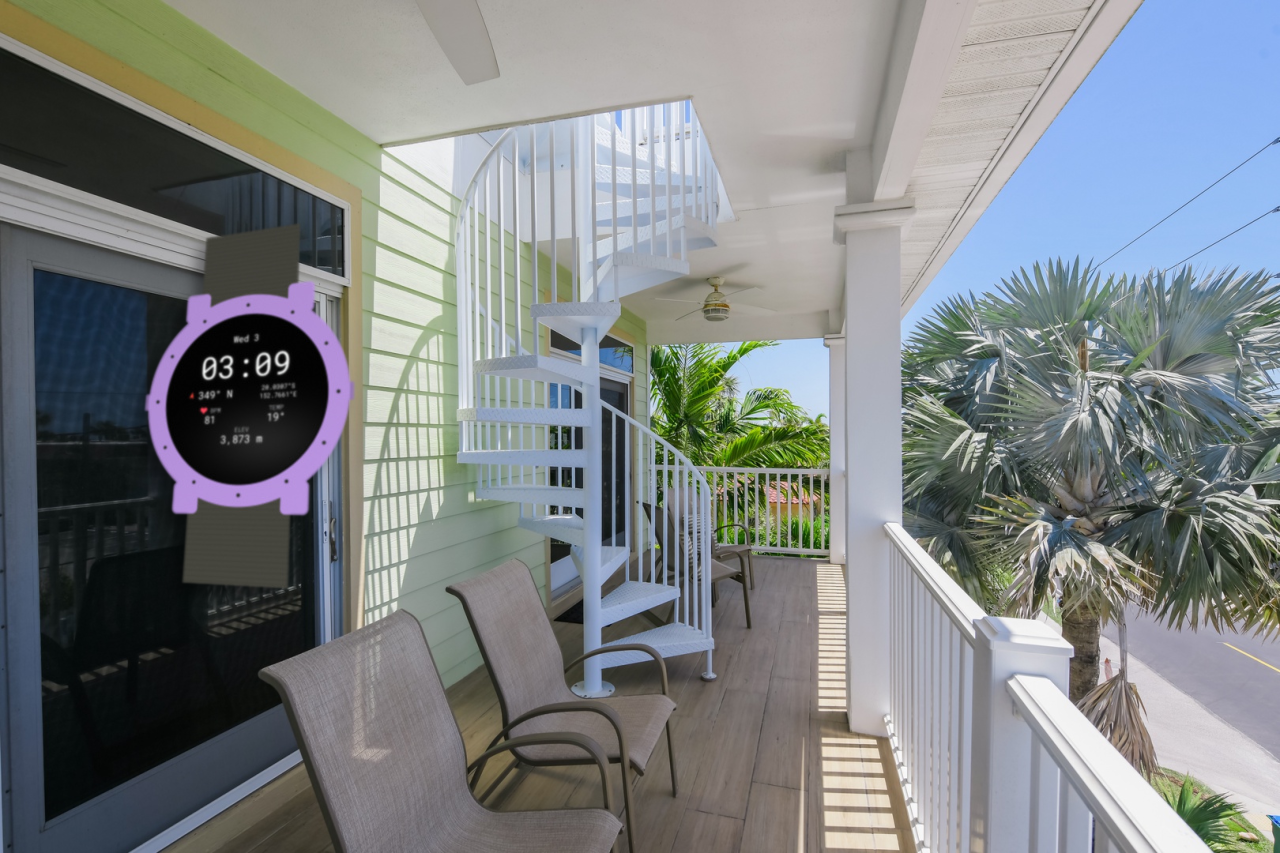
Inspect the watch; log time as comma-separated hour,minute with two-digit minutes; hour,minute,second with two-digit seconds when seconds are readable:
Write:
3,09
